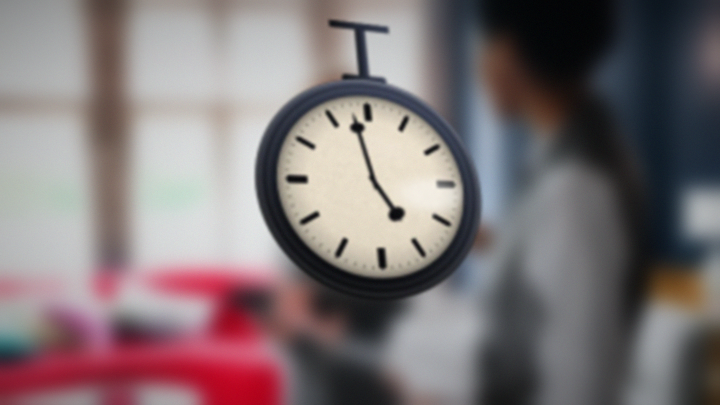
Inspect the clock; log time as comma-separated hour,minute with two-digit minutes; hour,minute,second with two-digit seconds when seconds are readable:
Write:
4,58
